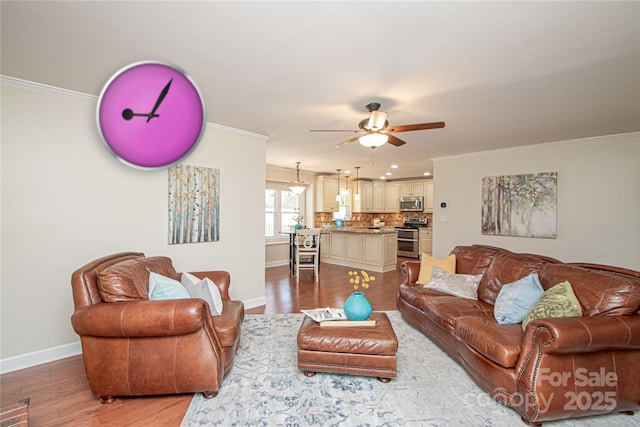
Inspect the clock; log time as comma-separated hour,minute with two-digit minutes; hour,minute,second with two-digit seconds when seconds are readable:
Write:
9,05
